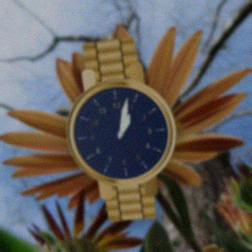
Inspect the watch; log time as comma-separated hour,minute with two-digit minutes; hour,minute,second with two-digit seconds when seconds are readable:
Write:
1,03
